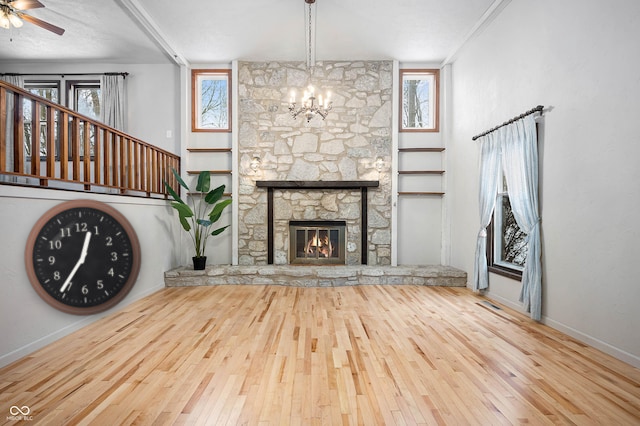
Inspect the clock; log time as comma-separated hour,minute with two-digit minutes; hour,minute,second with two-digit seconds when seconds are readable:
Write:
12,36
